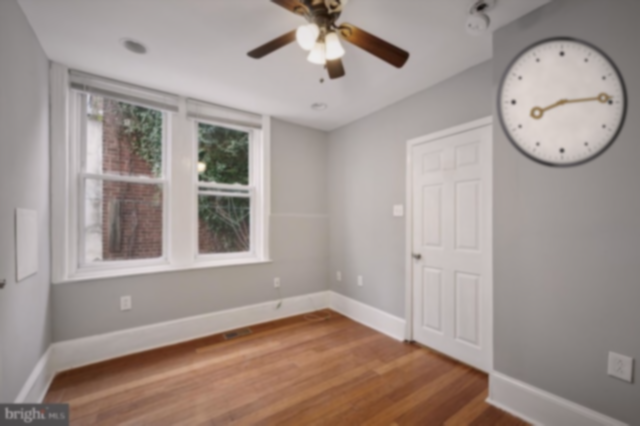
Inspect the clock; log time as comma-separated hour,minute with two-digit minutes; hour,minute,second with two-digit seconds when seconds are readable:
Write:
8,14
